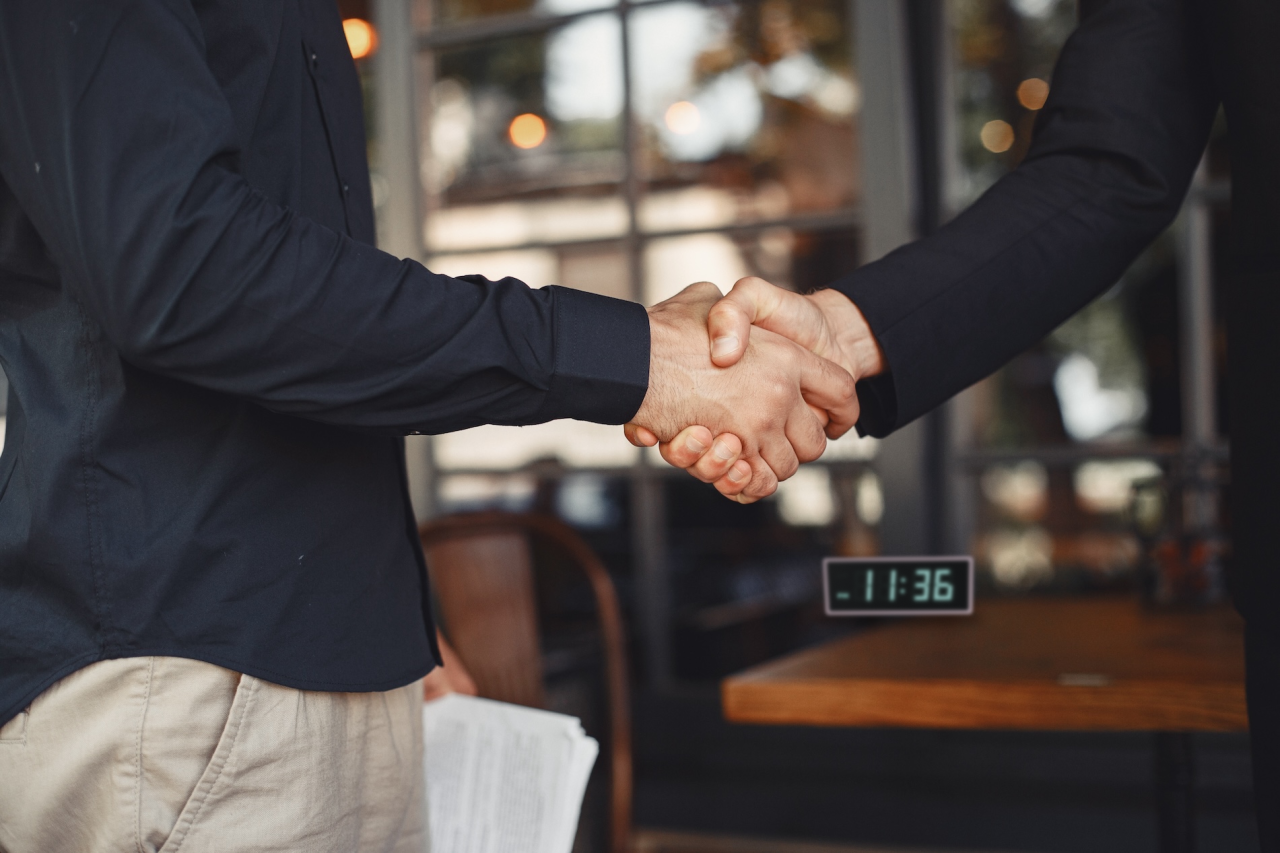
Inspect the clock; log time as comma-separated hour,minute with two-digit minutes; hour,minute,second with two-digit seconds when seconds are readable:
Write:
11,36
